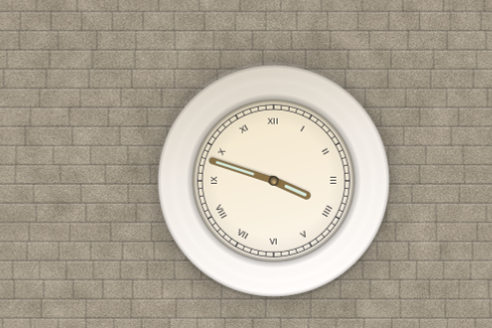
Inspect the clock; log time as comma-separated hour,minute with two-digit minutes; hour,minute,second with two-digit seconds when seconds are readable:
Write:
3,48
